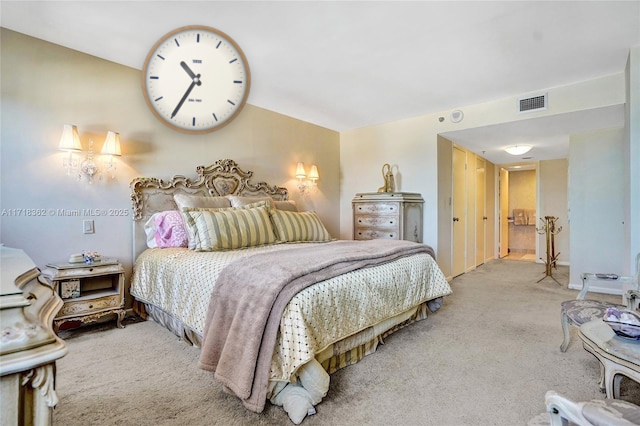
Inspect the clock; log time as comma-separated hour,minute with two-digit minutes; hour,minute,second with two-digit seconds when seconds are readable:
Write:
10,35
